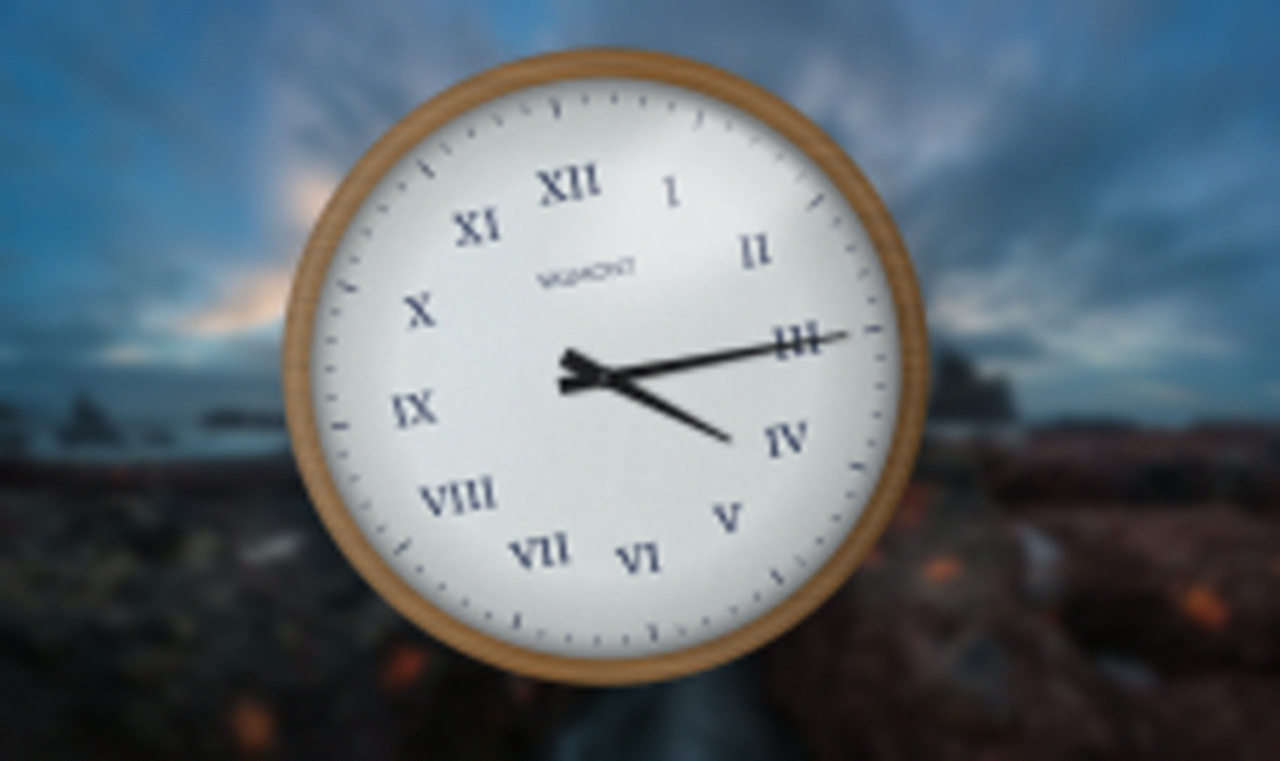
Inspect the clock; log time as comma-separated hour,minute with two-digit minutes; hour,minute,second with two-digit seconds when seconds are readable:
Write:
4,15
